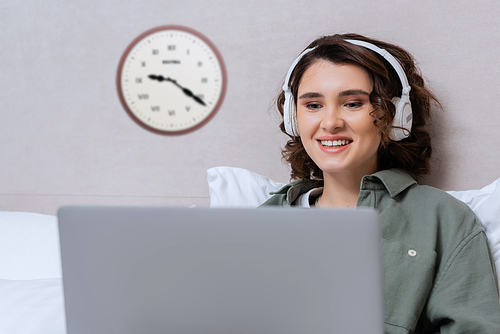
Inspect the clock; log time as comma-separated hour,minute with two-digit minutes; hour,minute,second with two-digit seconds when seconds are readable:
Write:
9,21
